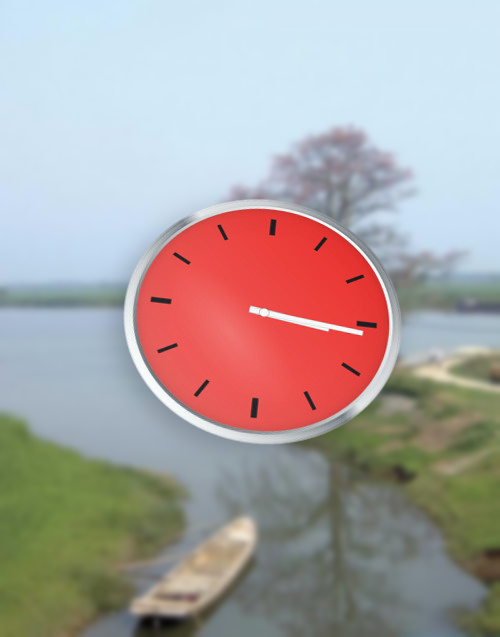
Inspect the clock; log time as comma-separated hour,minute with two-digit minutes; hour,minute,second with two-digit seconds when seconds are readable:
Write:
3,16
